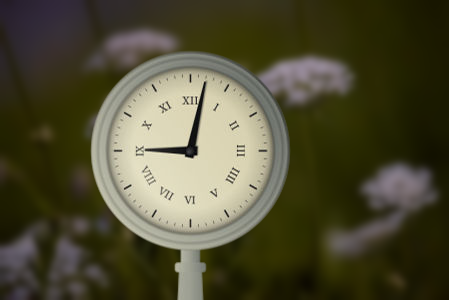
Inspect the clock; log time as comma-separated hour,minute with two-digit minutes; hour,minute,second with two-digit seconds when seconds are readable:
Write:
9,02
